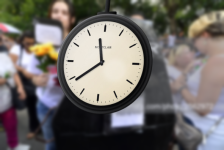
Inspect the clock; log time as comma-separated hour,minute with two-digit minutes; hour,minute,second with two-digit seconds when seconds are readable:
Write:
11,39
